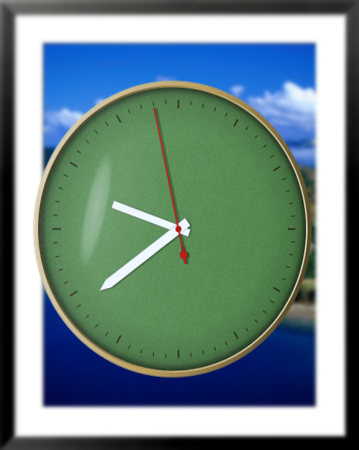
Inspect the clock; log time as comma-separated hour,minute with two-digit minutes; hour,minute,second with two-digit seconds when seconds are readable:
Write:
9,38,58
